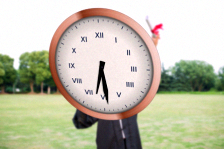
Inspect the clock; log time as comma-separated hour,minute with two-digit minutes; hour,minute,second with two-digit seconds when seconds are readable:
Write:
6,29
